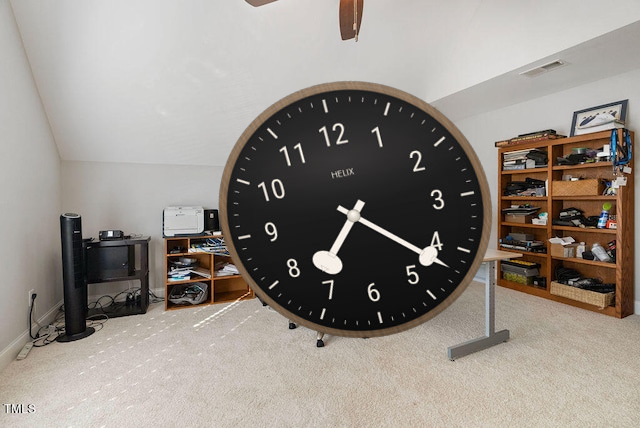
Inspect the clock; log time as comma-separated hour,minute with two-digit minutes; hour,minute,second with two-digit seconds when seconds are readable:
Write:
7,22
